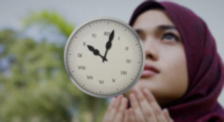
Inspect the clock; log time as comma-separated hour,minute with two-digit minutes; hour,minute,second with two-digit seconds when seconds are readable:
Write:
10,02
